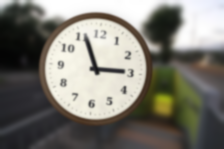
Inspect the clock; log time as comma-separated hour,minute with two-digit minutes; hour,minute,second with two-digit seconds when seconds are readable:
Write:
2,56
